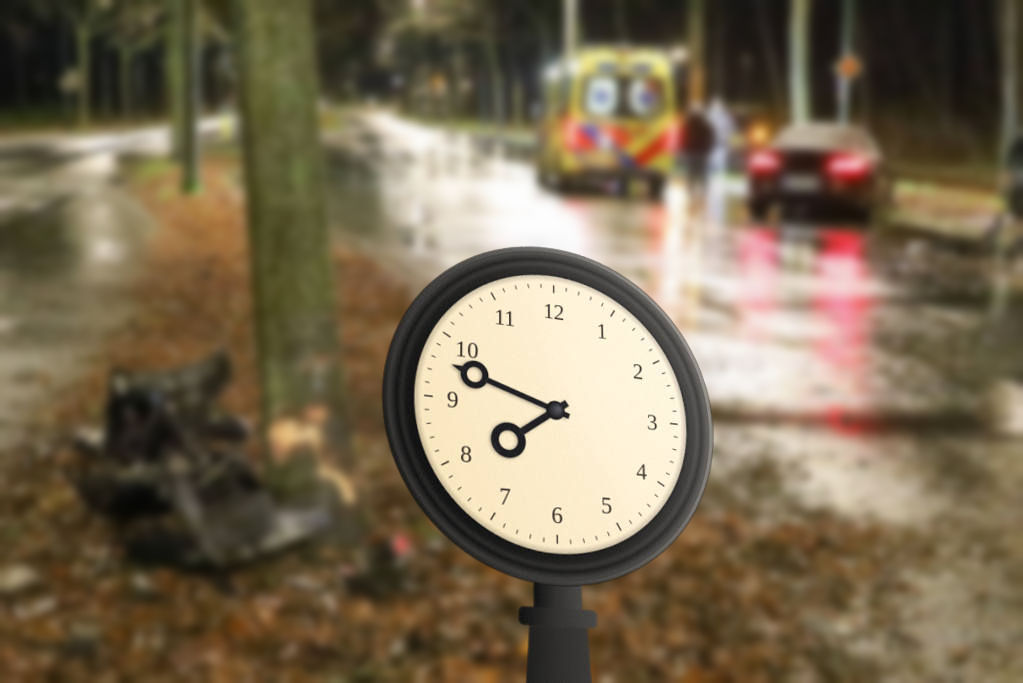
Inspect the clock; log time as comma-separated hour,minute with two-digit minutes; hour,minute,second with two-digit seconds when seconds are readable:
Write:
7,48
